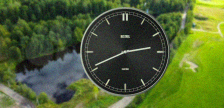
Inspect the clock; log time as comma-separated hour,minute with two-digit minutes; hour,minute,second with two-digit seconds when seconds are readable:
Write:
2,41
